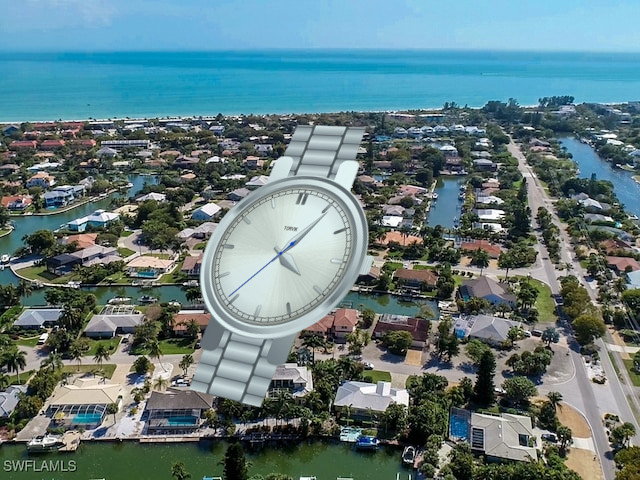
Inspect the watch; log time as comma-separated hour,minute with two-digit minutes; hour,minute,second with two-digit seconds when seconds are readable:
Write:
4,05,36
